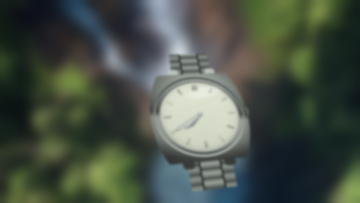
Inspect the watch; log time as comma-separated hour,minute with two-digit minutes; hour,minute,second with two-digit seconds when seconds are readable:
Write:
7,40
